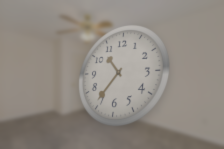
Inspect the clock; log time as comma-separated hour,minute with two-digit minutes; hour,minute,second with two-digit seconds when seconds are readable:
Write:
10,36
